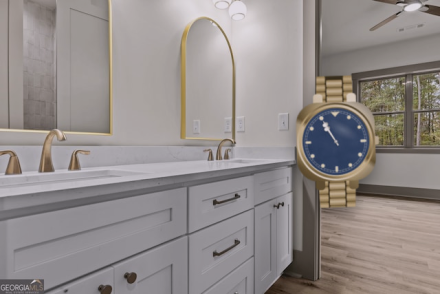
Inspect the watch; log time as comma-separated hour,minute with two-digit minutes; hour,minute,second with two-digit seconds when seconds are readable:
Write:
10,55
